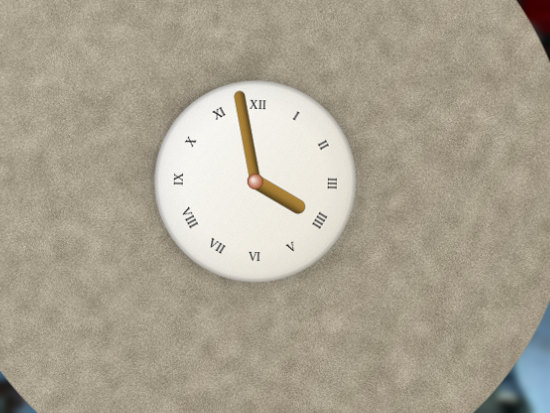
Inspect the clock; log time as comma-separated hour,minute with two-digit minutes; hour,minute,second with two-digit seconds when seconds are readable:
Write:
3,58
